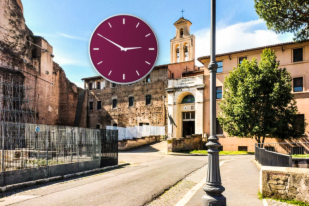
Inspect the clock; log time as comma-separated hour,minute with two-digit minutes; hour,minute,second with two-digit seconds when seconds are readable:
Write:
2,50
